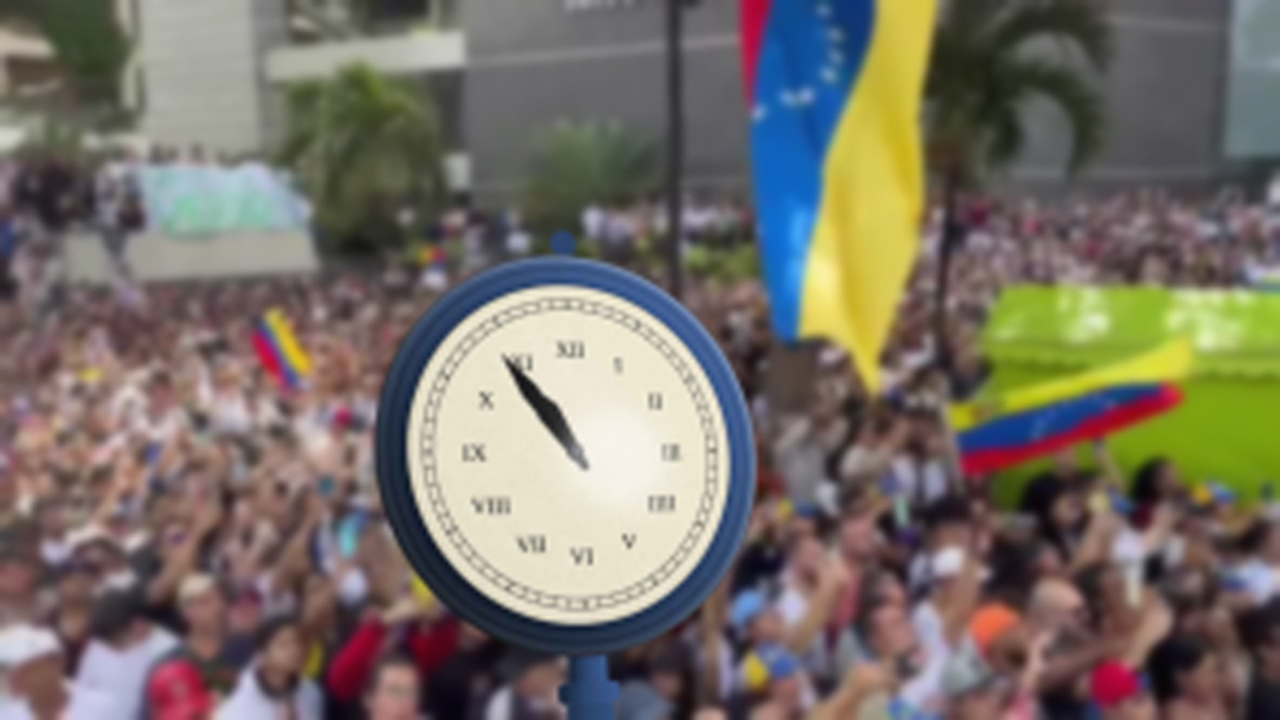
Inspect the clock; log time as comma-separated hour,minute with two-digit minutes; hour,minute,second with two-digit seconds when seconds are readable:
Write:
10,54
